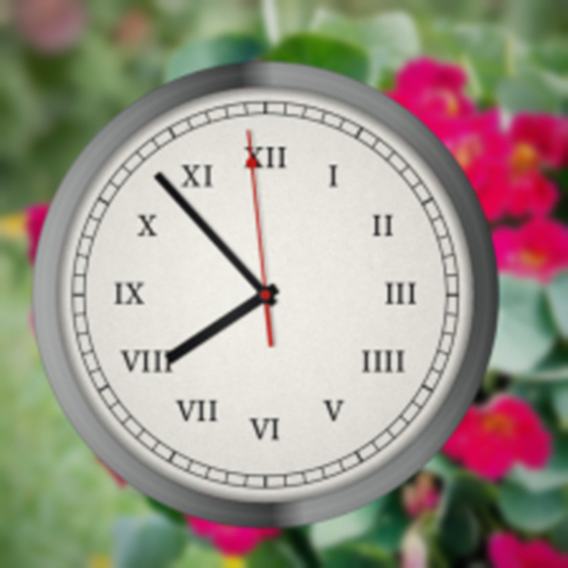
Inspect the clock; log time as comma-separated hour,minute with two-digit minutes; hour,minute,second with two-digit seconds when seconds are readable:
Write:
7,52,59
